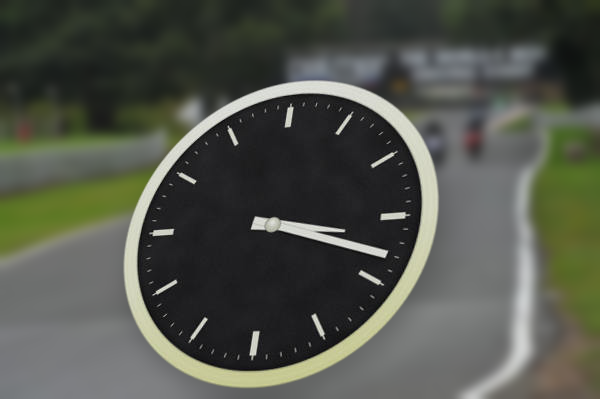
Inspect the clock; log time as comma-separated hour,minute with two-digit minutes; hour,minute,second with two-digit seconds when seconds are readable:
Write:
3,18
